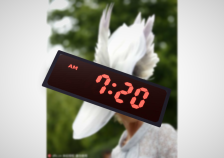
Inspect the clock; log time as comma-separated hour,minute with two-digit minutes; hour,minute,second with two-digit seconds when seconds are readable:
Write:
7,20
